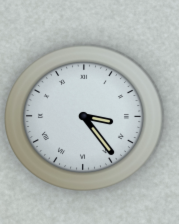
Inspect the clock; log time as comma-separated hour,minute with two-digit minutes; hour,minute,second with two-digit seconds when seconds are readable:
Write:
3,24
